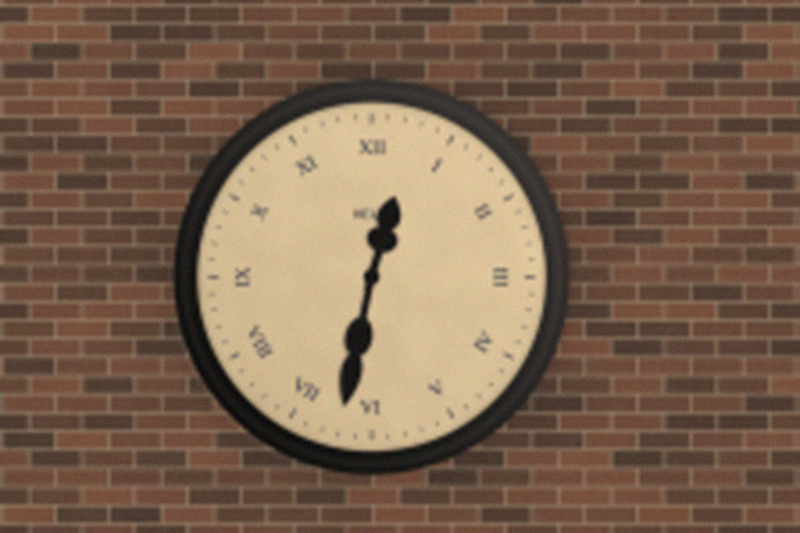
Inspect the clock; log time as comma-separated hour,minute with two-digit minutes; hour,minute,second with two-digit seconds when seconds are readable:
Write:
12,32
